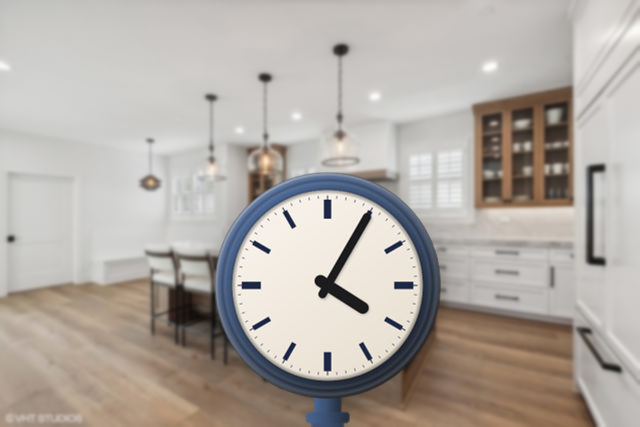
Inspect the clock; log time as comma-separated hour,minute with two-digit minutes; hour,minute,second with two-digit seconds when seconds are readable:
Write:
4,05
